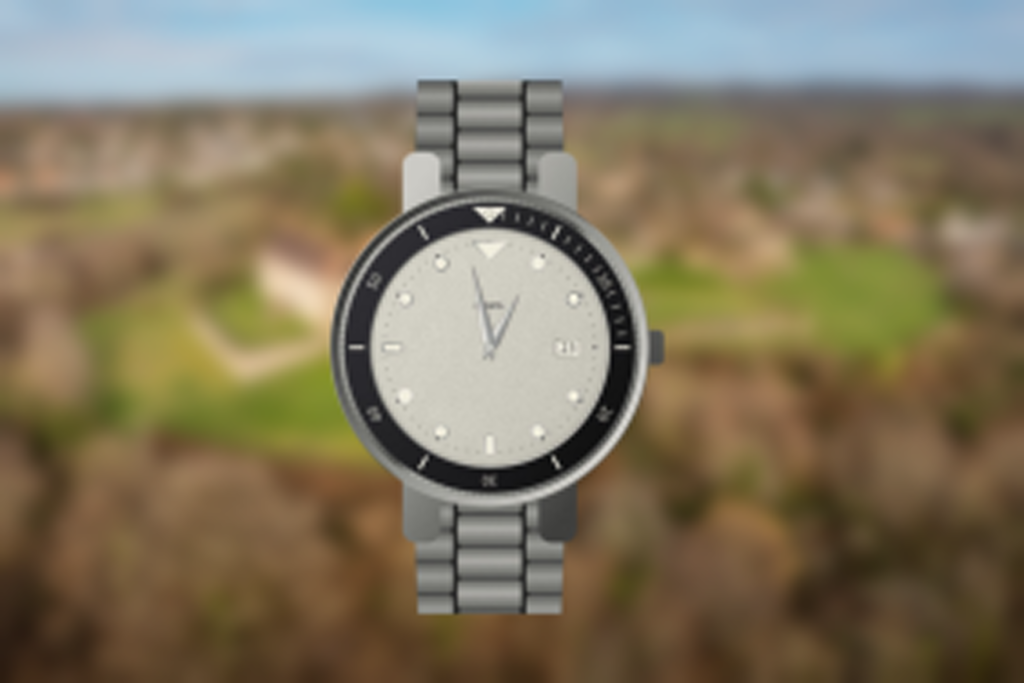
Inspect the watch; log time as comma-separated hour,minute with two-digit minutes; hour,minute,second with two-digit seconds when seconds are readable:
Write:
12,58
